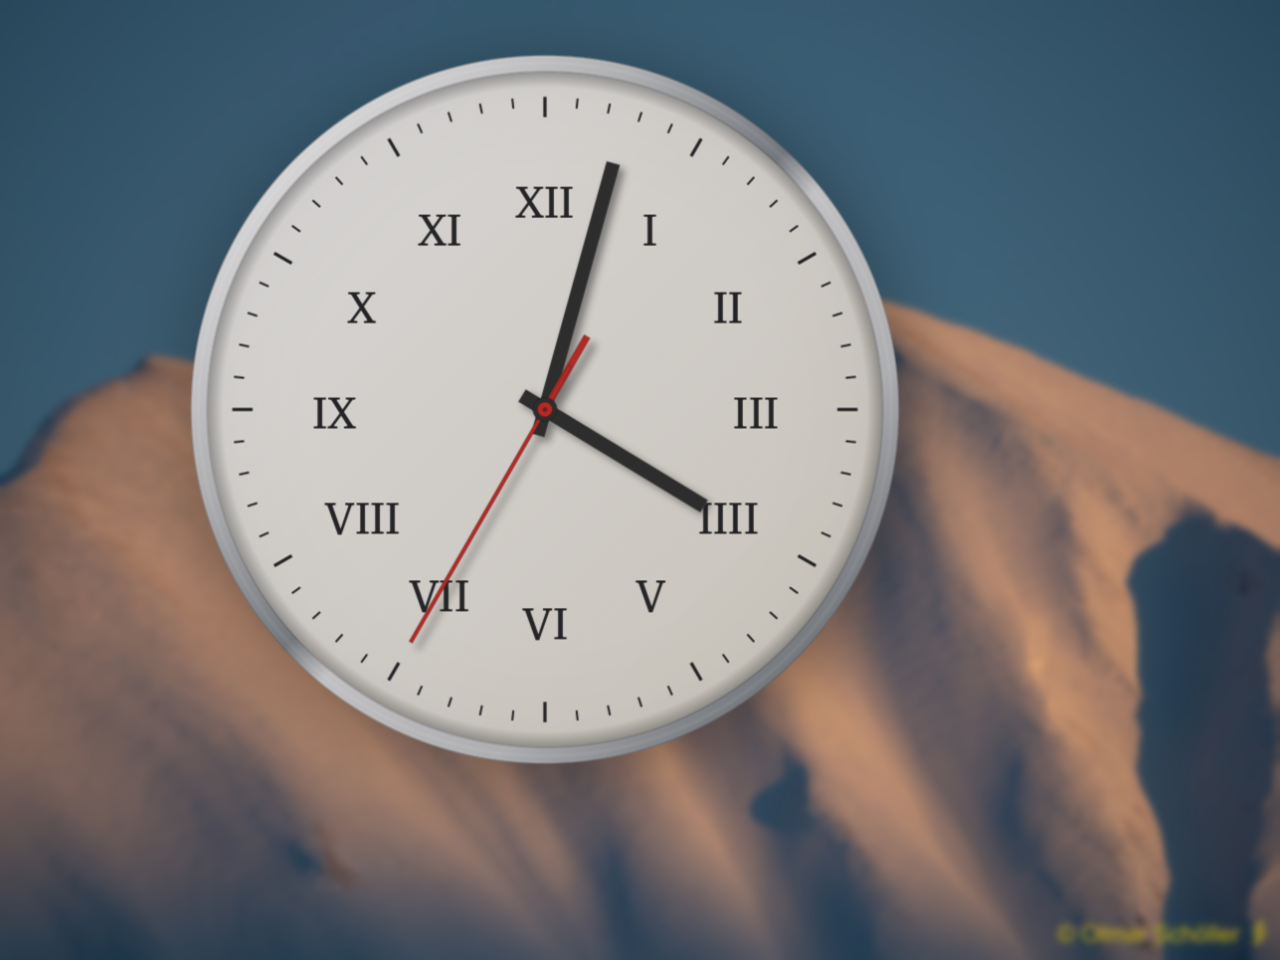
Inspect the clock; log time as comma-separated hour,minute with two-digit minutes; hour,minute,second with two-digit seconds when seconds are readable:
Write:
4,02,35
